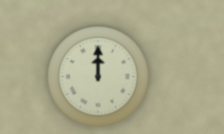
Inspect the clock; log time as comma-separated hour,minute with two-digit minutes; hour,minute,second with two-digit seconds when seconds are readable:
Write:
12,00
